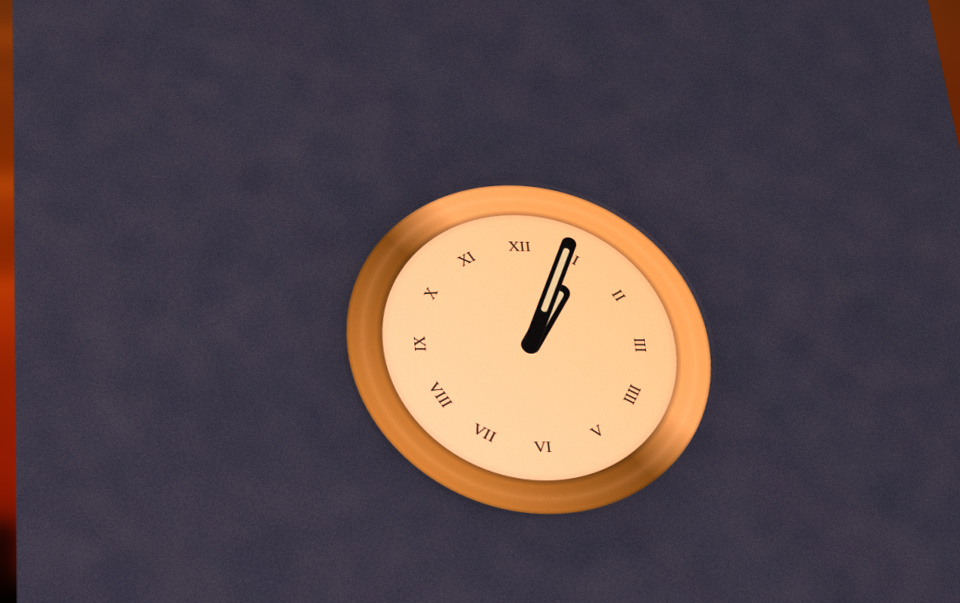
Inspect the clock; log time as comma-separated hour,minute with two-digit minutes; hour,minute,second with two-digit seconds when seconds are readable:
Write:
1,04
